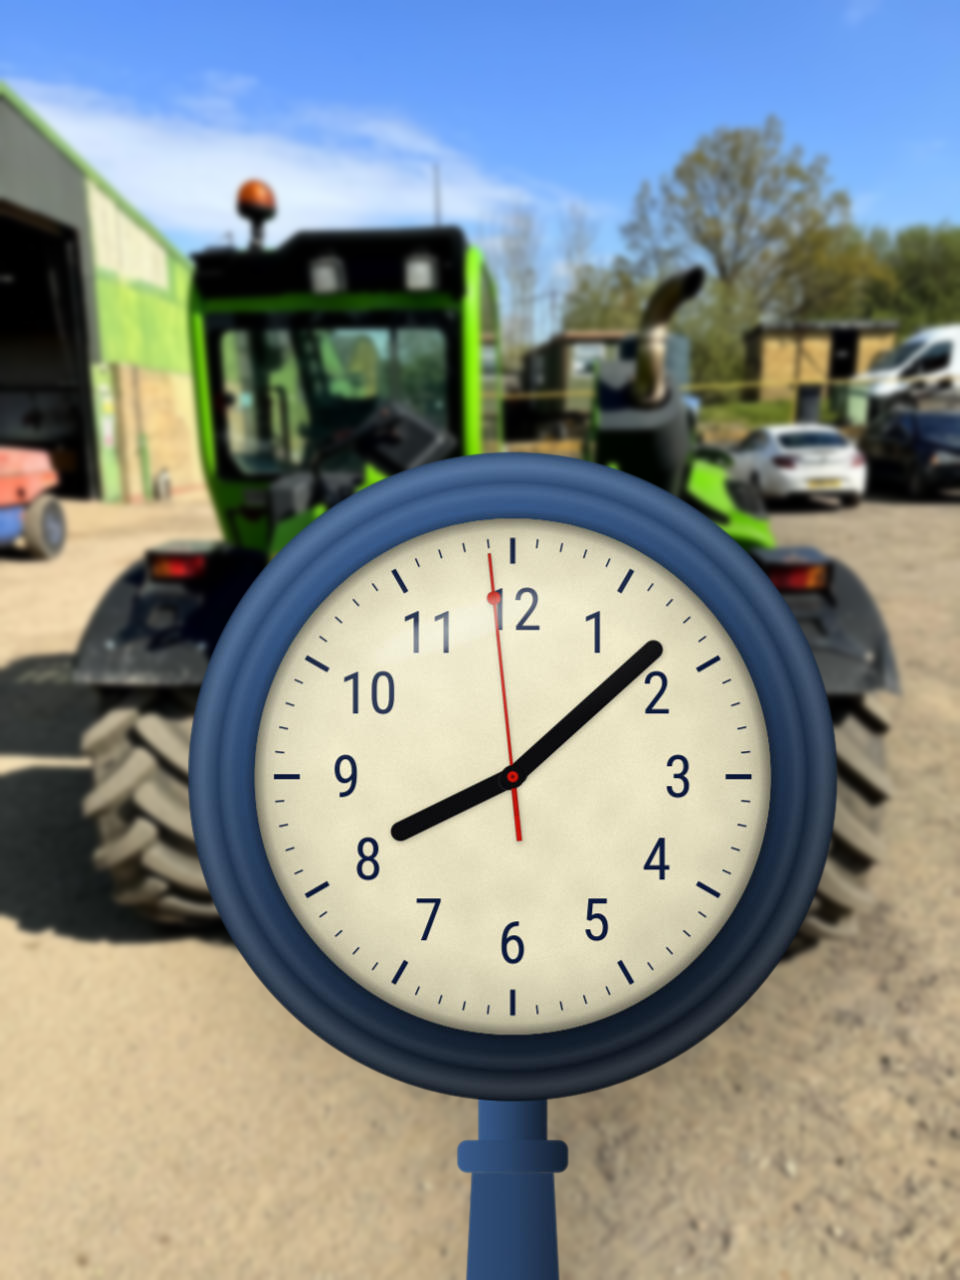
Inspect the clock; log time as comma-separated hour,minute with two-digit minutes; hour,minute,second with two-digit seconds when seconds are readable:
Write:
8,07,59
